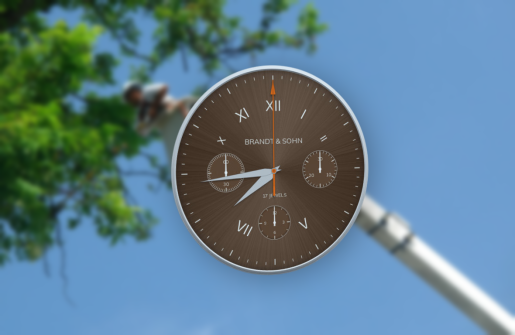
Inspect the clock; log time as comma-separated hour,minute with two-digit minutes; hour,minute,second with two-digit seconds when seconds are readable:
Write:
7,44
